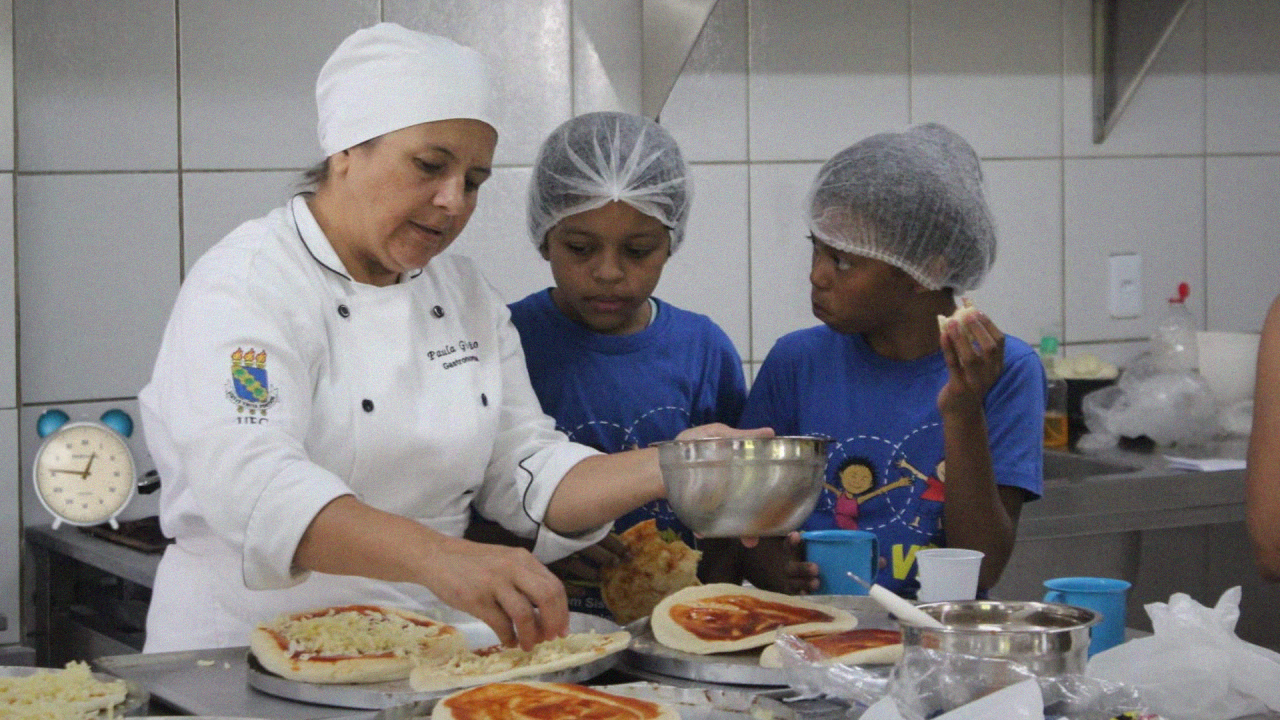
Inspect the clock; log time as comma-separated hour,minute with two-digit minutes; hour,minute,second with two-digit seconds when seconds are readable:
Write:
12,46
